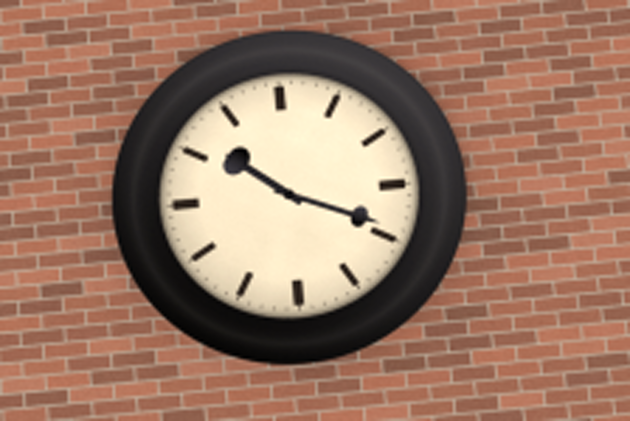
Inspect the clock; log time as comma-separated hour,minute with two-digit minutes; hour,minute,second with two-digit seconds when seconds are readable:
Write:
10,19
